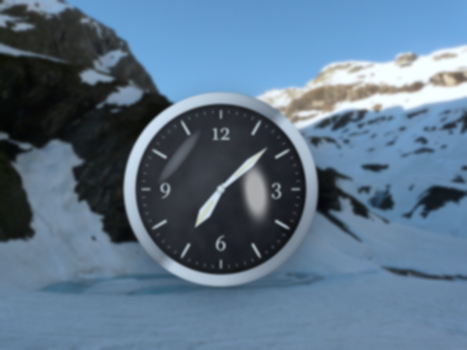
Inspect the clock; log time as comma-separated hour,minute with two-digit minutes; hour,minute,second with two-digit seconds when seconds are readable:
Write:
7,08
